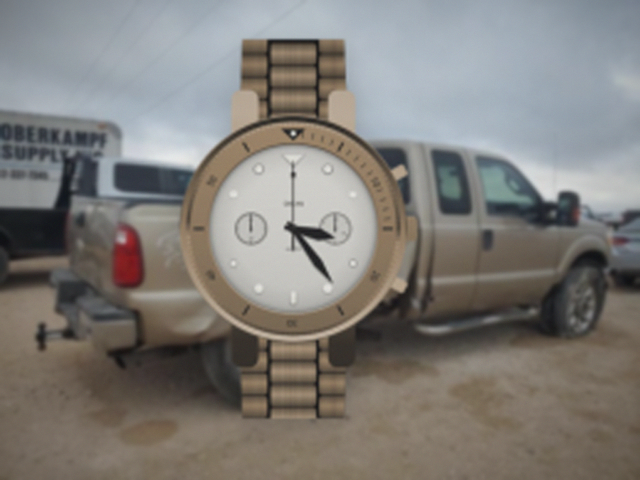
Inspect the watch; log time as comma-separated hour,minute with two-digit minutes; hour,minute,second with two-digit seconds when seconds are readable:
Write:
3,24
